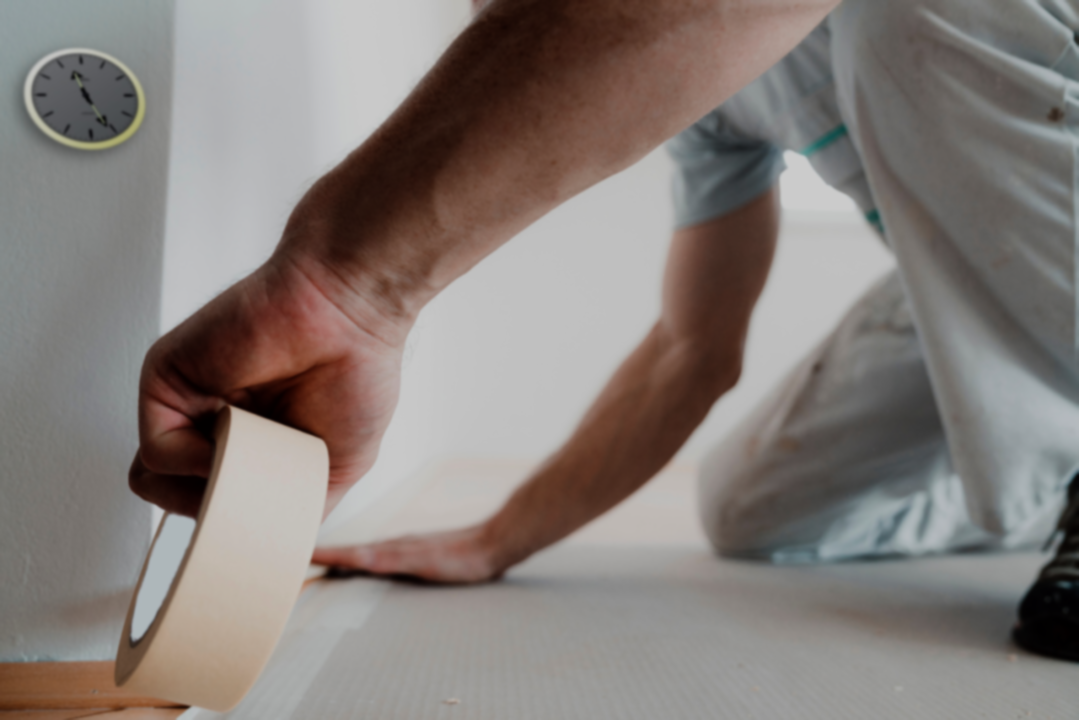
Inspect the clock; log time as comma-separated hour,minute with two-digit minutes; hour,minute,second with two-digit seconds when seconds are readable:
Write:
11,26
